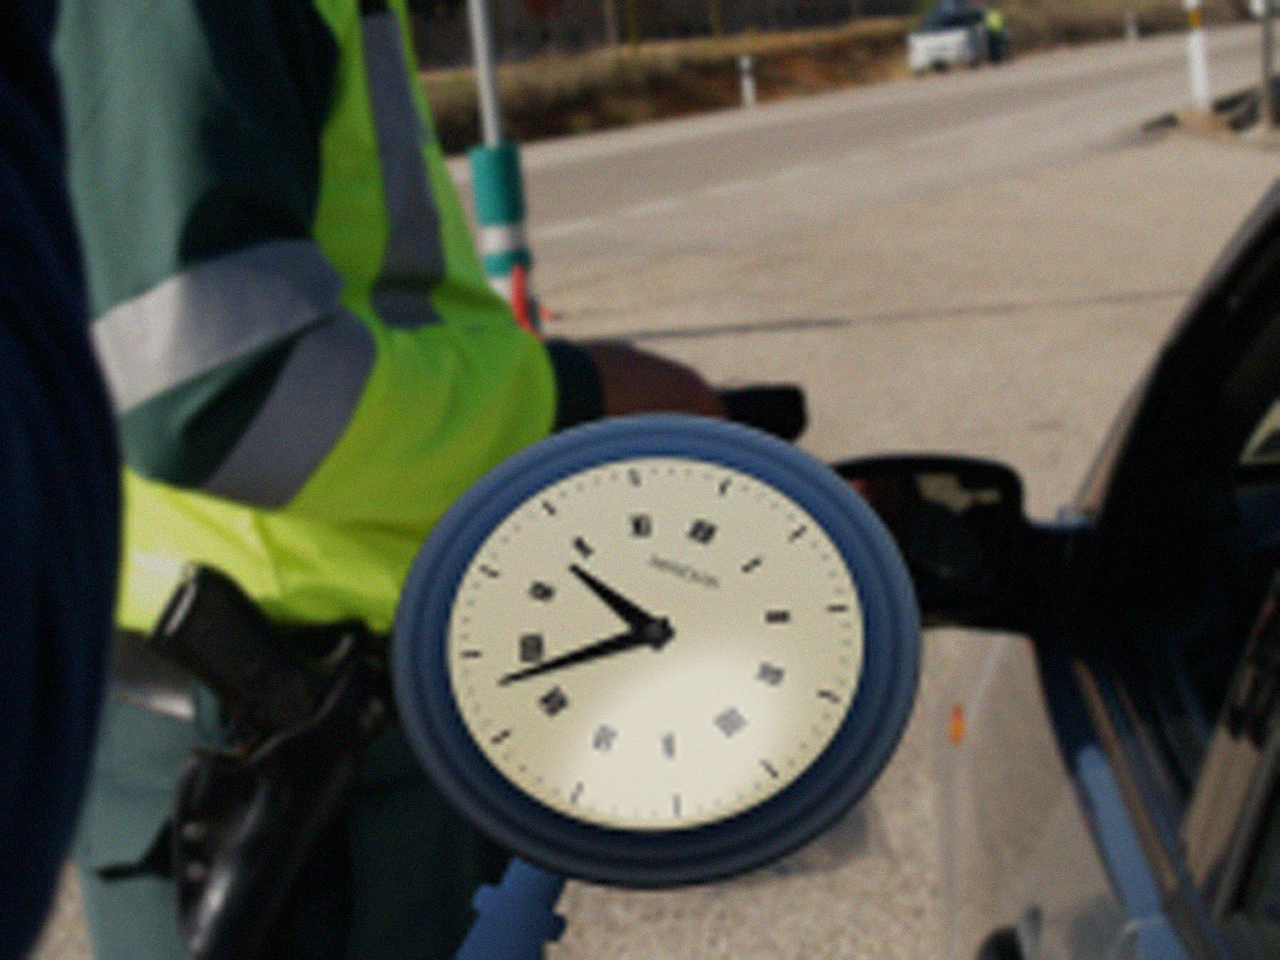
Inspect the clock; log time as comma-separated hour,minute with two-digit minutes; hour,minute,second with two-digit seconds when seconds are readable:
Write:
9,38
